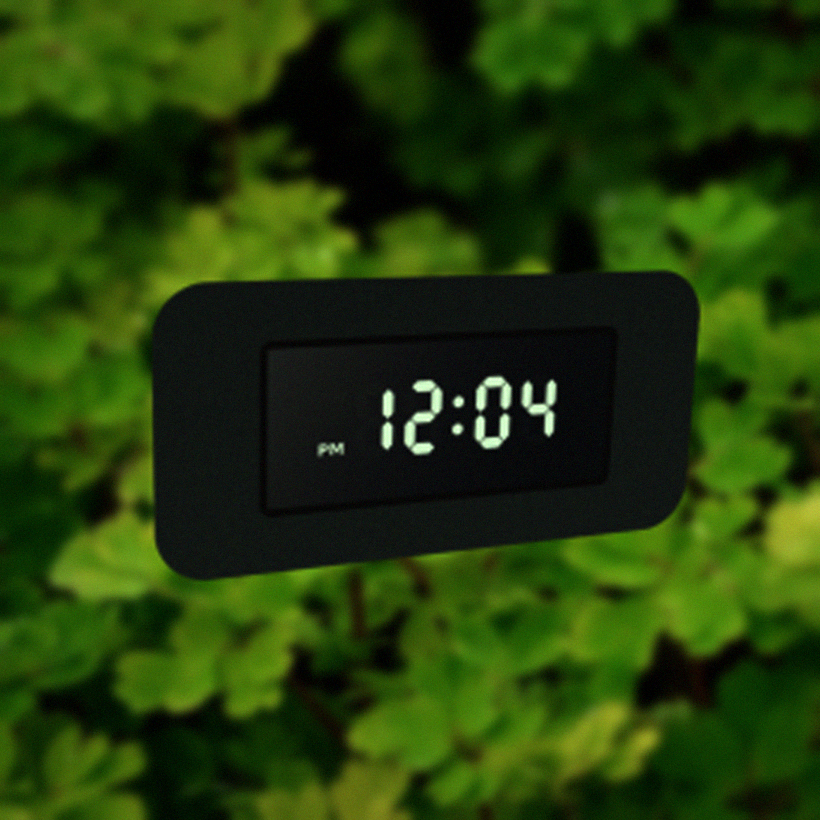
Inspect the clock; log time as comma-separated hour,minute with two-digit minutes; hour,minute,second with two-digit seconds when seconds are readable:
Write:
12,04
